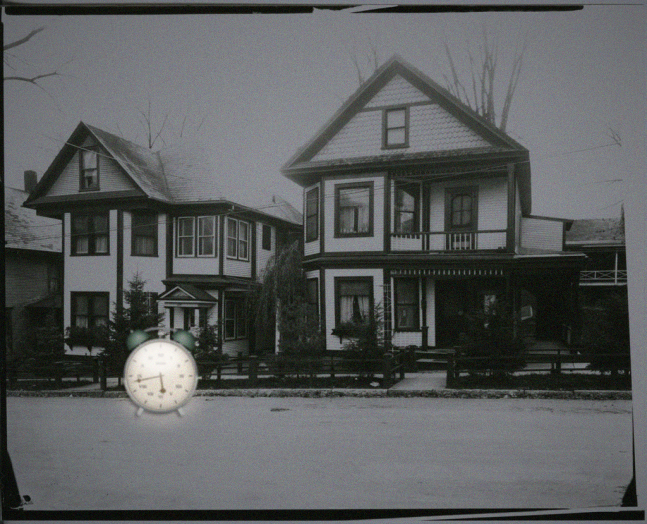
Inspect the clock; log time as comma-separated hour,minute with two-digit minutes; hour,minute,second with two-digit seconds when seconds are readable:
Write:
5,43
